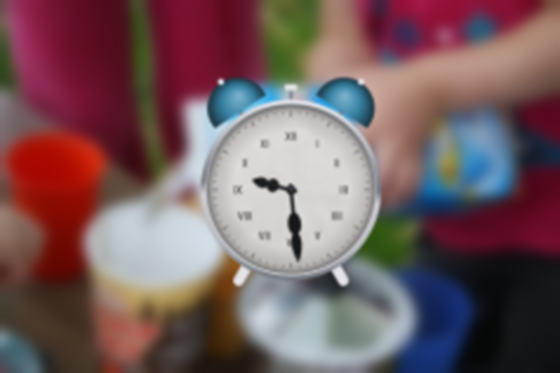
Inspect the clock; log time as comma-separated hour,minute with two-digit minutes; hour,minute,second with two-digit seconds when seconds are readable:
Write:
9,29
